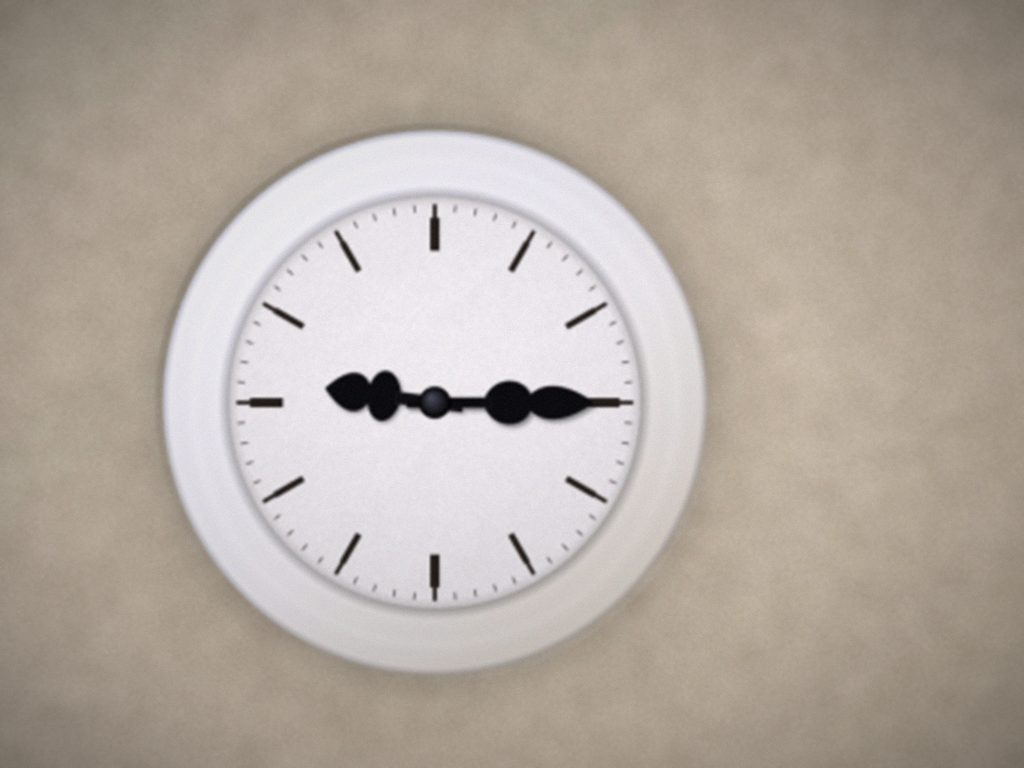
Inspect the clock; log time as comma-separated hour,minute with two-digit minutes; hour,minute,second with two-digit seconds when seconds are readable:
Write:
9,15
